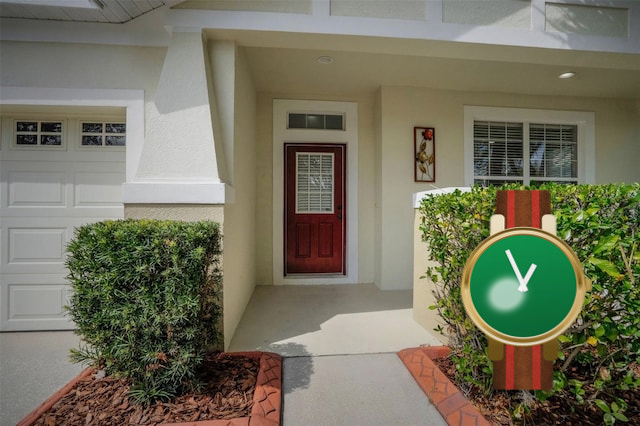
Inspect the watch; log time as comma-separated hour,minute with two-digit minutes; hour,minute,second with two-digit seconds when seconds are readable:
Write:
12,56
